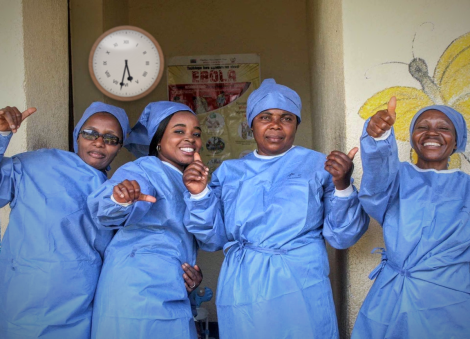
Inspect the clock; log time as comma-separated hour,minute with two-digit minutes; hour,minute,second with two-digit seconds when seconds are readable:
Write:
5,32
